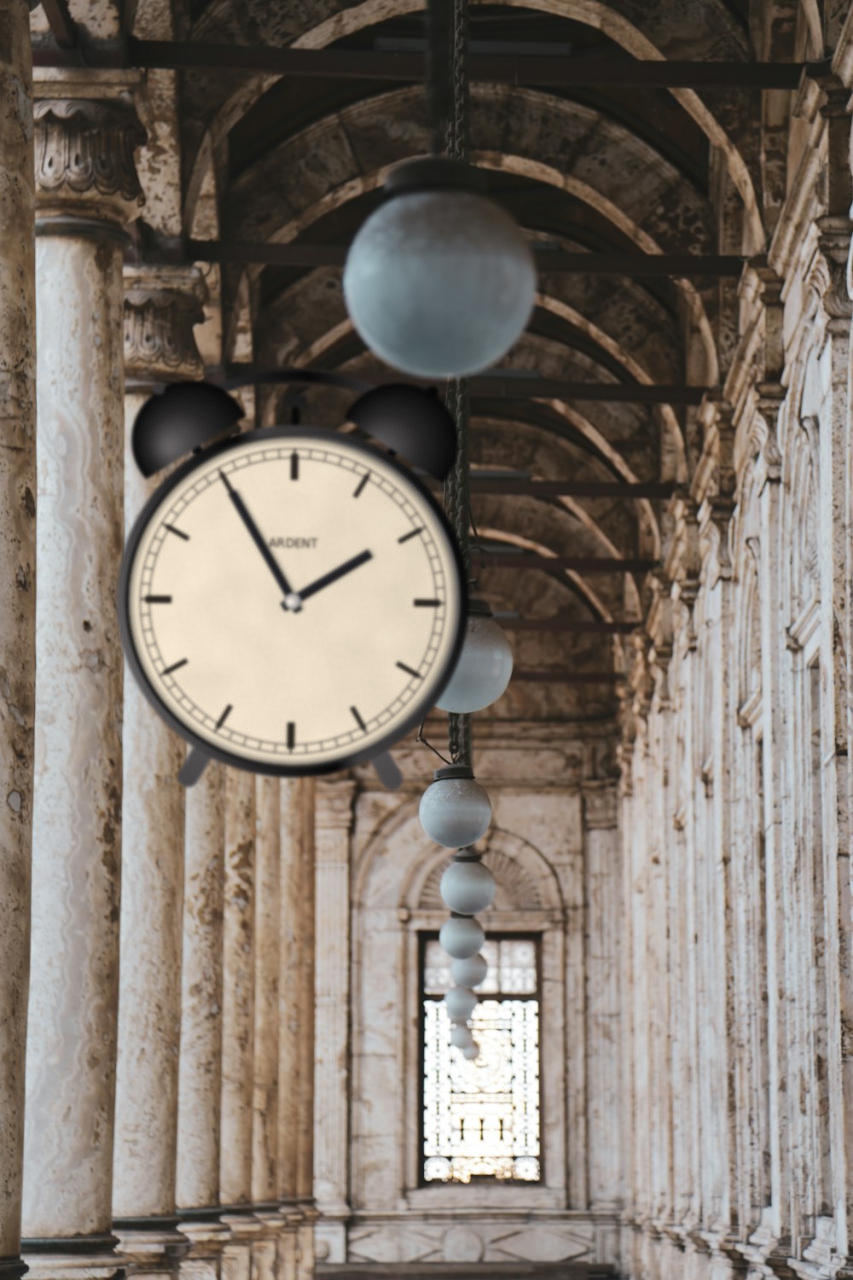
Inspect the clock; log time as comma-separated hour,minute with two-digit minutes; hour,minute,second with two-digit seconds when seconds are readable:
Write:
1,55
